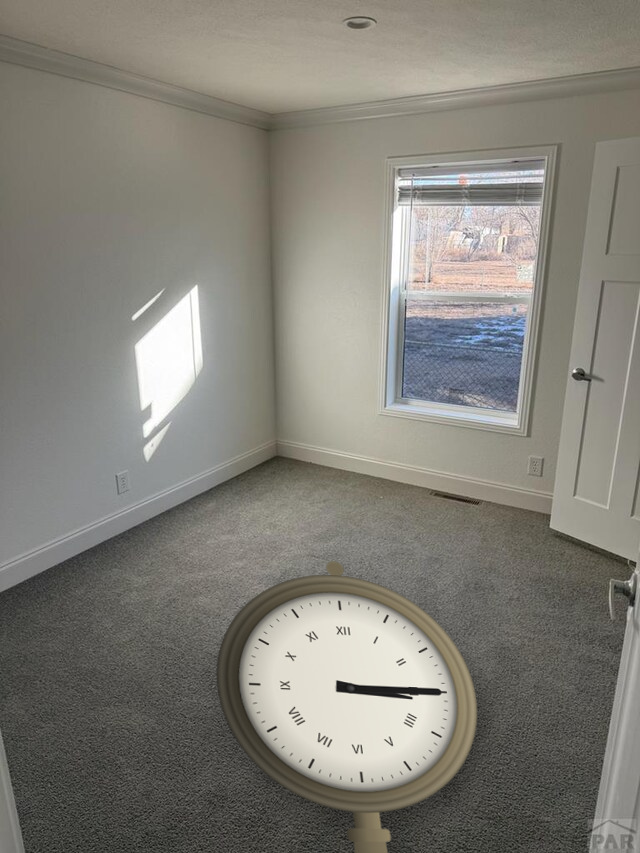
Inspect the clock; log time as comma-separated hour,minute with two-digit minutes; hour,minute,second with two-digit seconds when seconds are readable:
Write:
3,15
